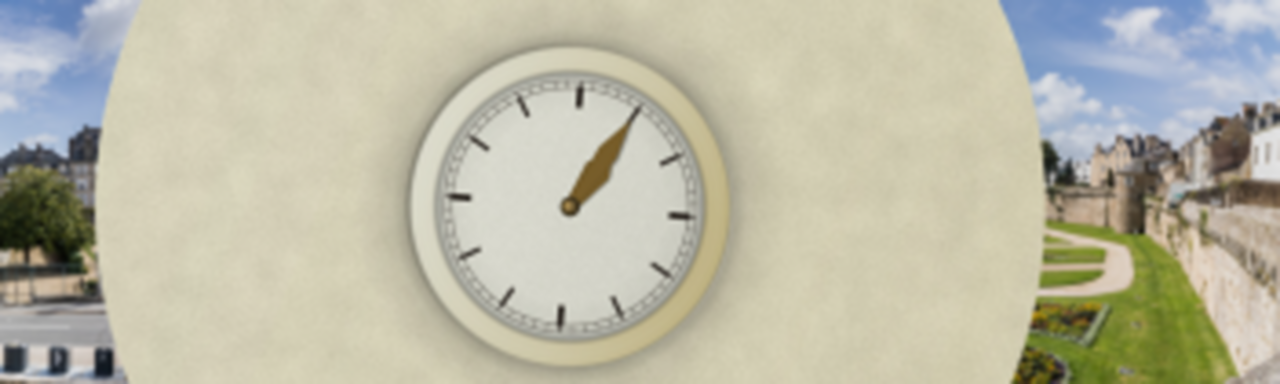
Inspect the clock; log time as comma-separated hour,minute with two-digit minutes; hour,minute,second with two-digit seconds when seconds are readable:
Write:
1,05
